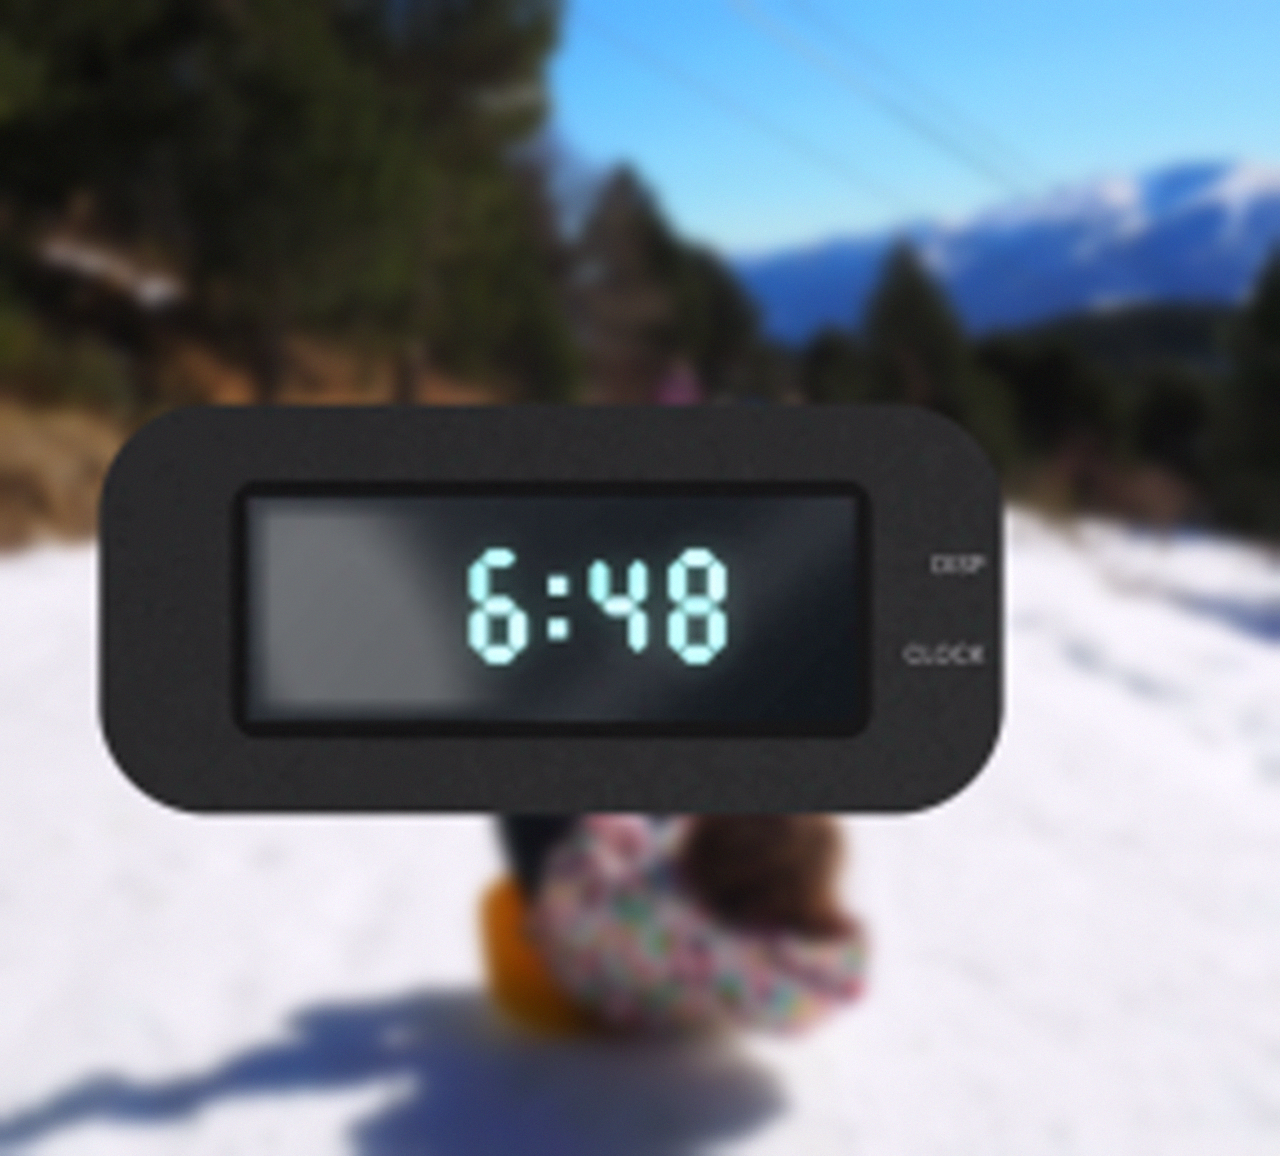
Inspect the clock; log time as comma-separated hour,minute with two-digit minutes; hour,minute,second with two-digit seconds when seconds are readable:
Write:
6,48
